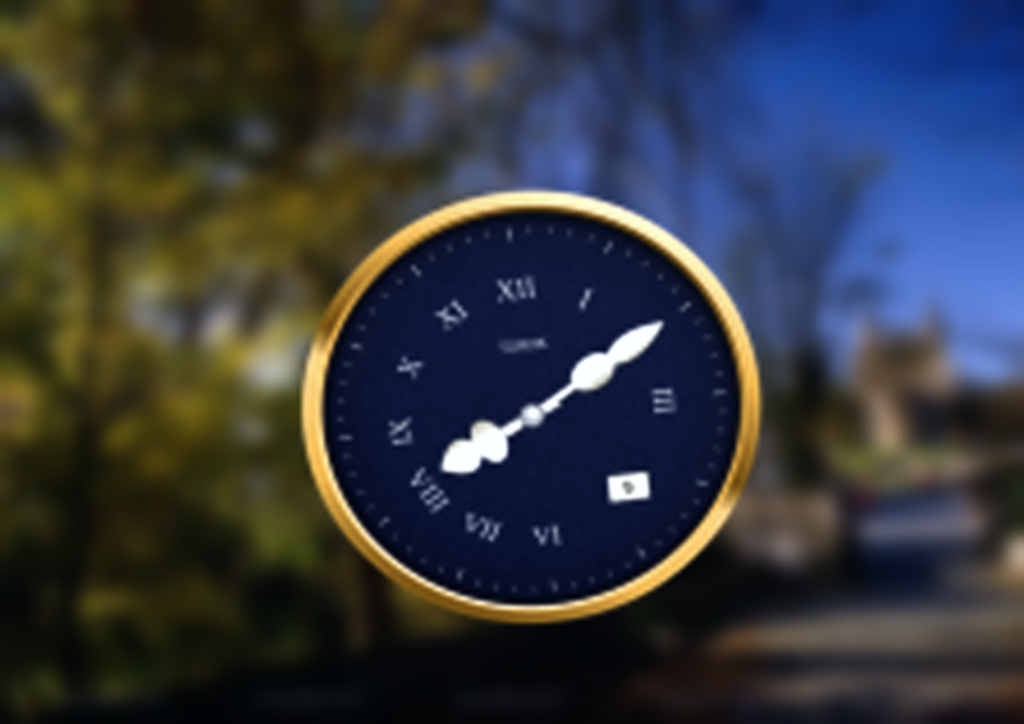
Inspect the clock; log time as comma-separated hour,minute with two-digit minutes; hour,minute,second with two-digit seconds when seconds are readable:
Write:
8,10
